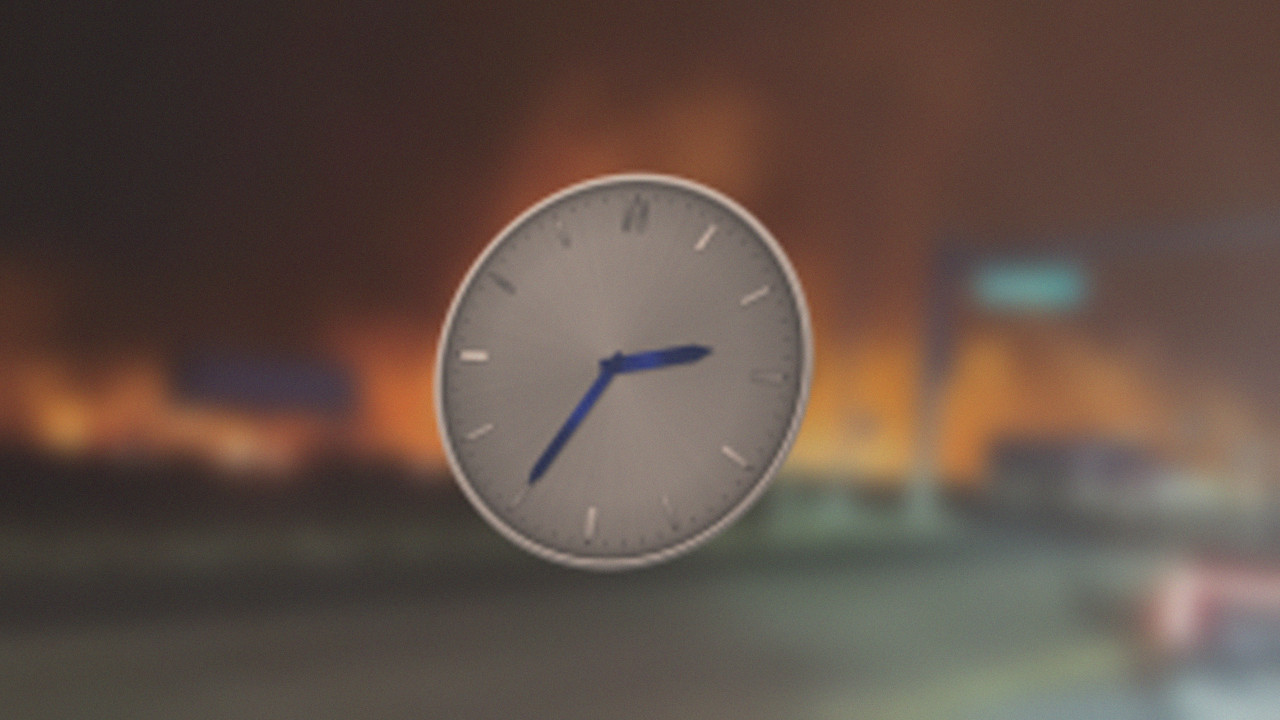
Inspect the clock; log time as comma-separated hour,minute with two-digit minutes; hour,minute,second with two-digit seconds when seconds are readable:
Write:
2,35
